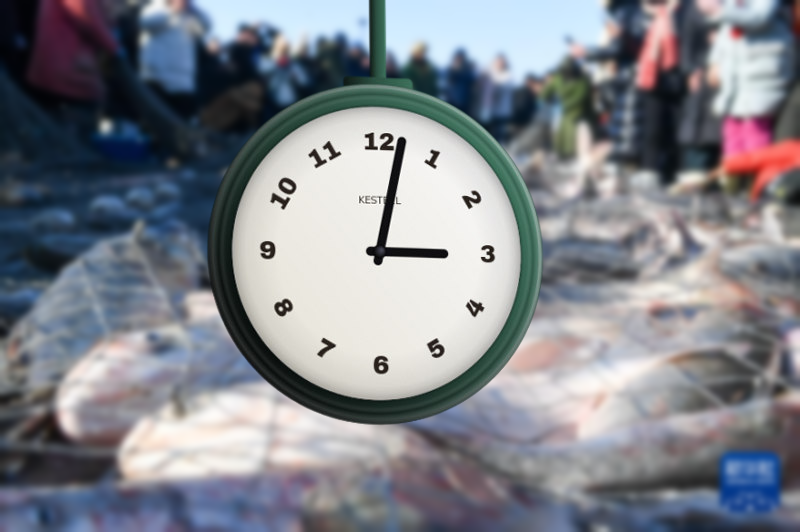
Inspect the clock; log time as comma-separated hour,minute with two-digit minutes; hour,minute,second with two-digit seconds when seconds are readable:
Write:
3,02
